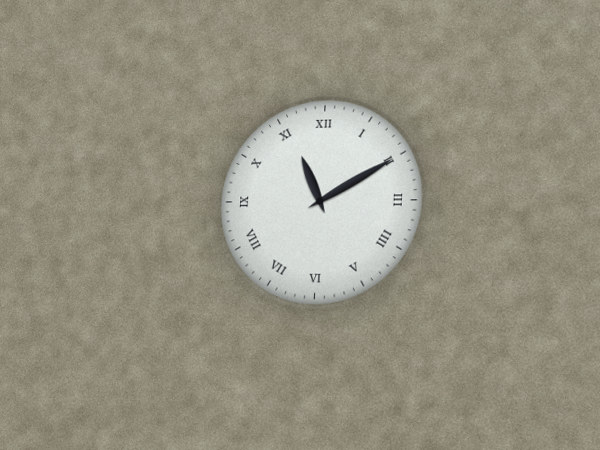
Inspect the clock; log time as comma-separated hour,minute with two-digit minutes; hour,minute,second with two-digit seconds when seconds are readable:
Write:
11,10
